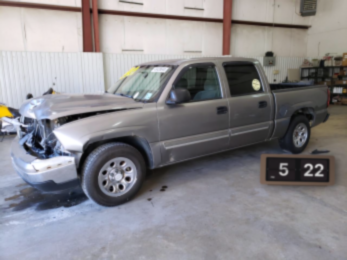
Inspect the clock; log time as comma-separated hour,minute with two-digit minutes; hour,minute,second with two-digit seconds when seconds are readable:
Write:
5,22
